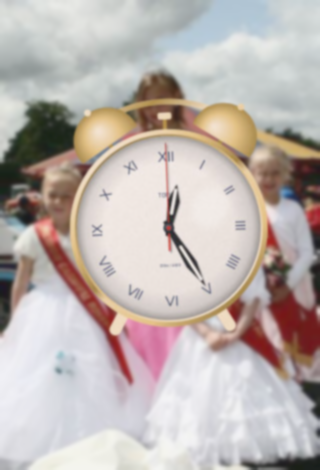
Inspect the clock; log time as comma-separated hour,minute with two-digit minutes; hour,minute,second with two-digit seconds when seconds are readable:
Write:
12,25,00
